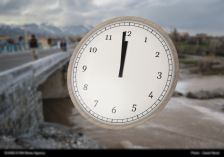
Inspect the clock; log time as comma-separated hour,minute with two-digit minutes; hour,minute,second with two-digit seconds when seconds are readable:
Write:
11,59
